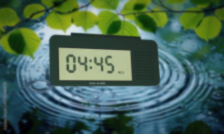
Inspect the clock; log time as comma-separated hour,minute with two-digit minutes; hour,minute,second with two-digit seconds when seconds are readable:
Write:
4,45
